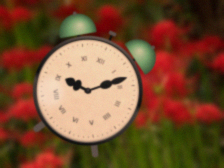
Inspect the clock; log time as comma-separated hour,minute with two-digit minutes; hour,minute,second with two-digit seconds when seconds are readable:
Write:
9,08
